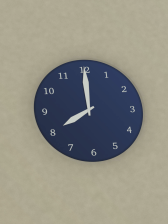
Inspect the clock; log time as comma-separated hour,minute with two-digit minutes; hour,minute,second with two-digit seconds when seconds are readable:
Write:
8,00
